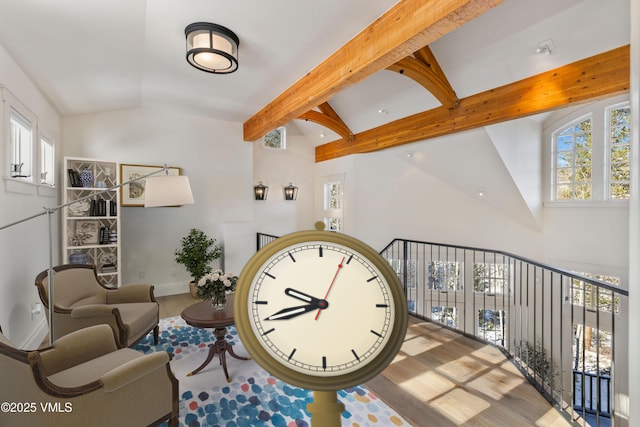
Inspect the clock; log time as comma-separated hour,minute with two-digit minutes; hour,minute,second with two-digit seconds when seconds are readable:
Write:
9,42,04
